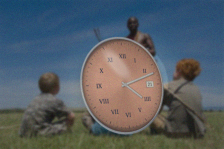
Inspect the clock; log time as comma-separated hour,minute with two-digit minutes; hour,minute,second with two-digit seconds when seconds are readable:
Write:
4,12
